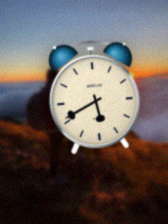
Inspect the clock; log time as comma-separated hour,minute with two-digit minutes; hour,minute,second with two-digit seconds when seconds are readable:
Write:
5,41
